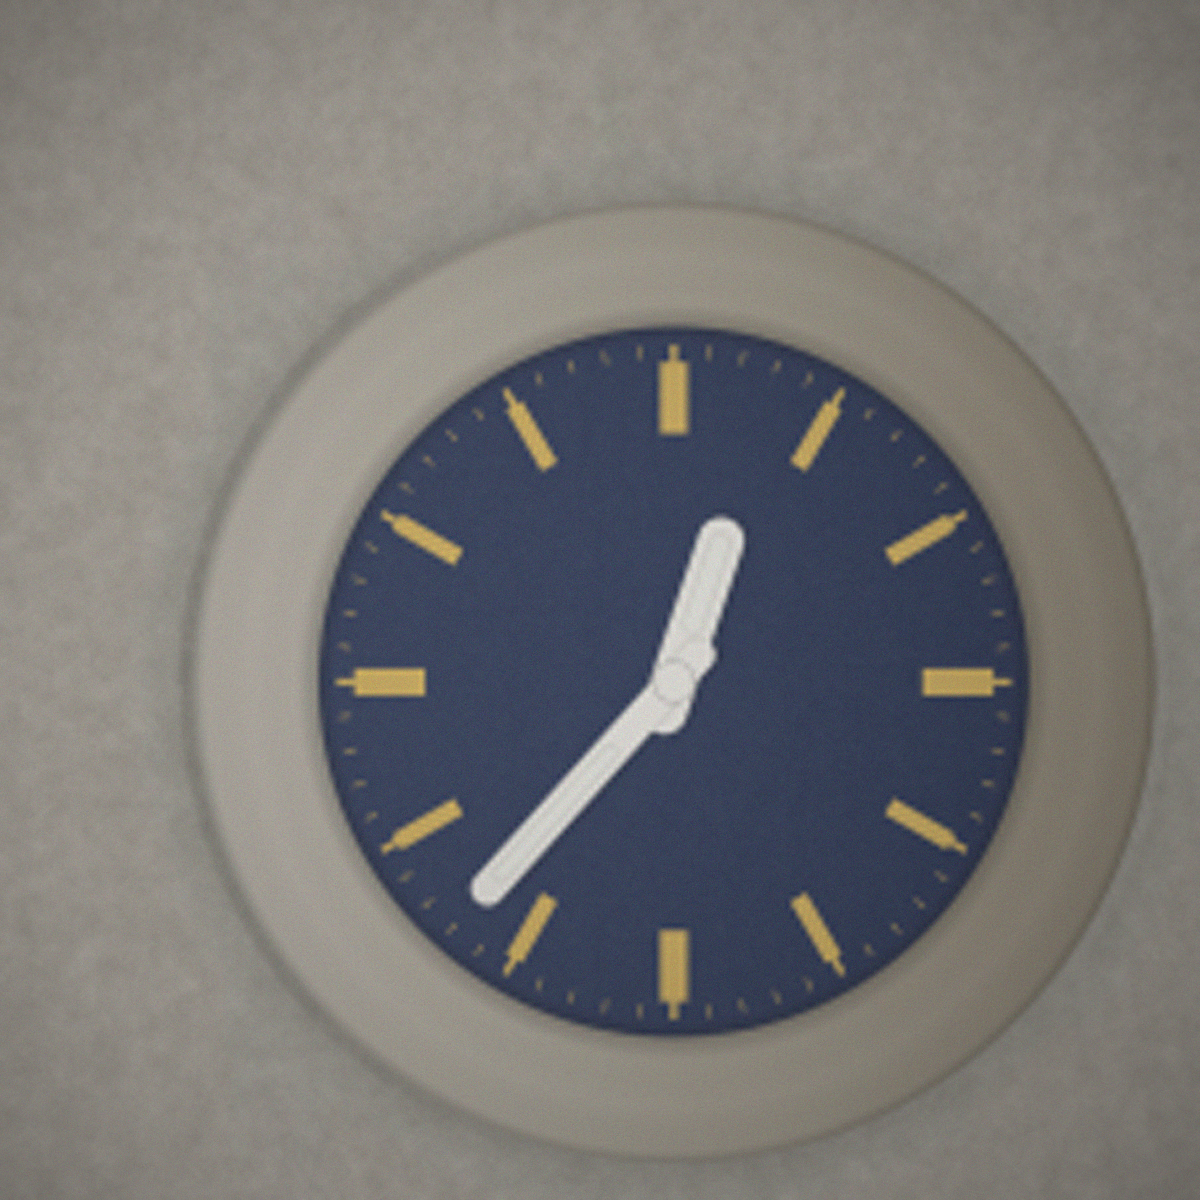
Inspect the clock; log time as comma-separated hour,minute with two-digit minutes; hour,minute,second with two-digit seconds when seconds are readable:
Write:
12,37
